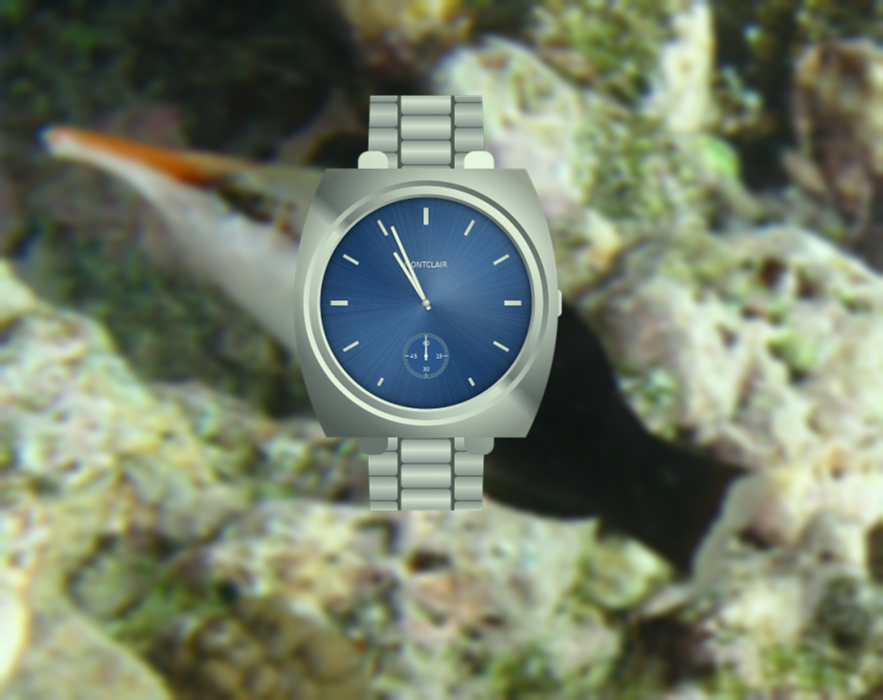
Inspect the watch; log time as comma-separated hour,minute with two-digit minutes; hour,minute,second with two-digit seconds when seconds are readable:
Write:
10,56
